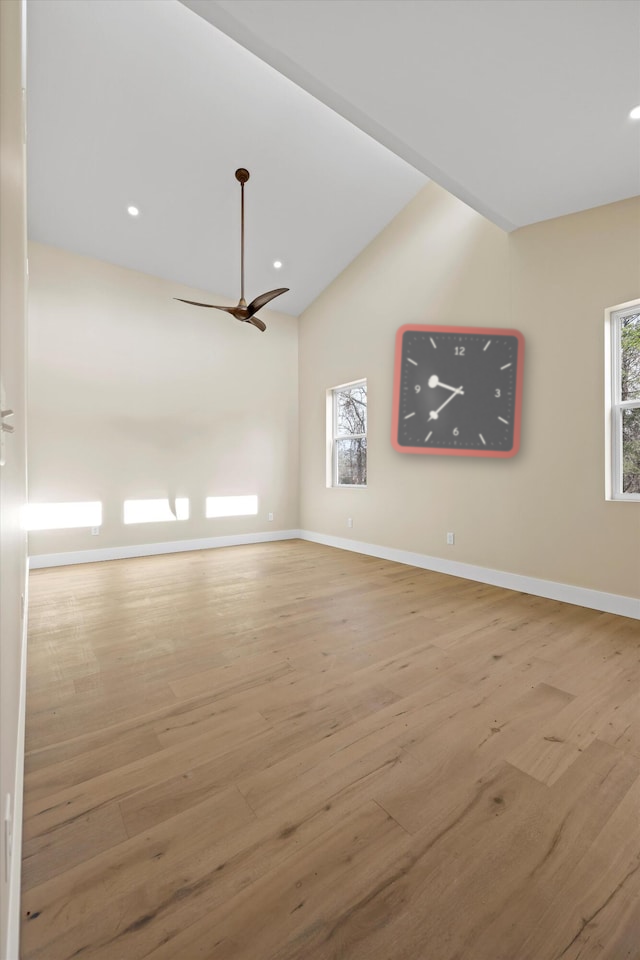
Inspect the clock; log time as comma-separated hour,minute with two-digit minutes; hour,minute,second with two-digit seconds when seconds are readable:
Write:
9,37
